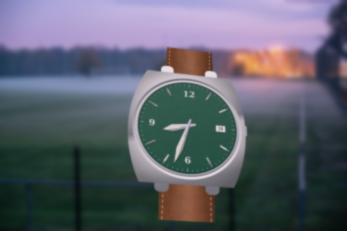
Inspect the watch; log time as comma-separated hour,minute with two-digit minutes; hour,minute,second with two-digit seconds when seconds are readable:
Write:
8,33
